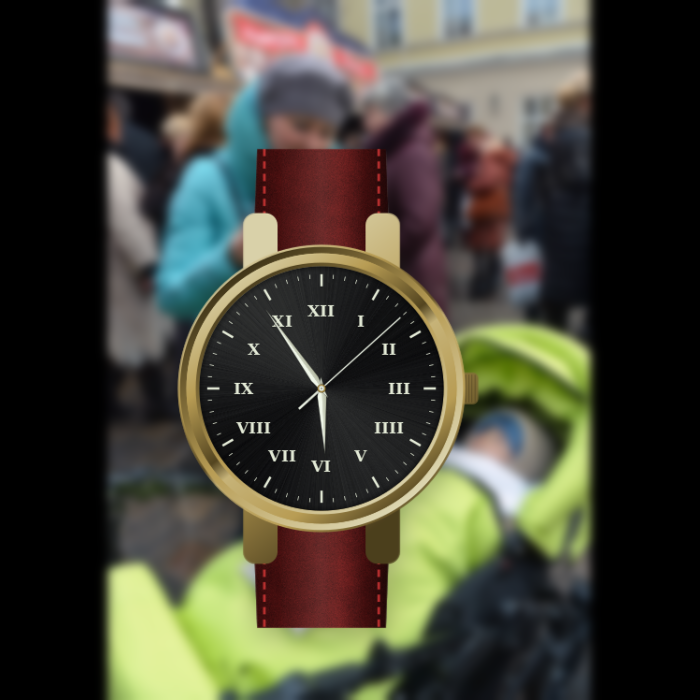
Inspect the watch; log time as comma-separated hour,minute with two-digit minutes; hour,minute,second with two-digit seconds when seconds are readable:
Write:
5,54,08
